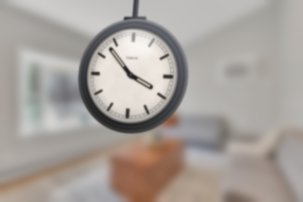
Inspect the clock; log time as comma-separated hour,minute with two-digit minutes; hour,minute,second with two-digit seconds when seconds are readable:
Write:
3,53
